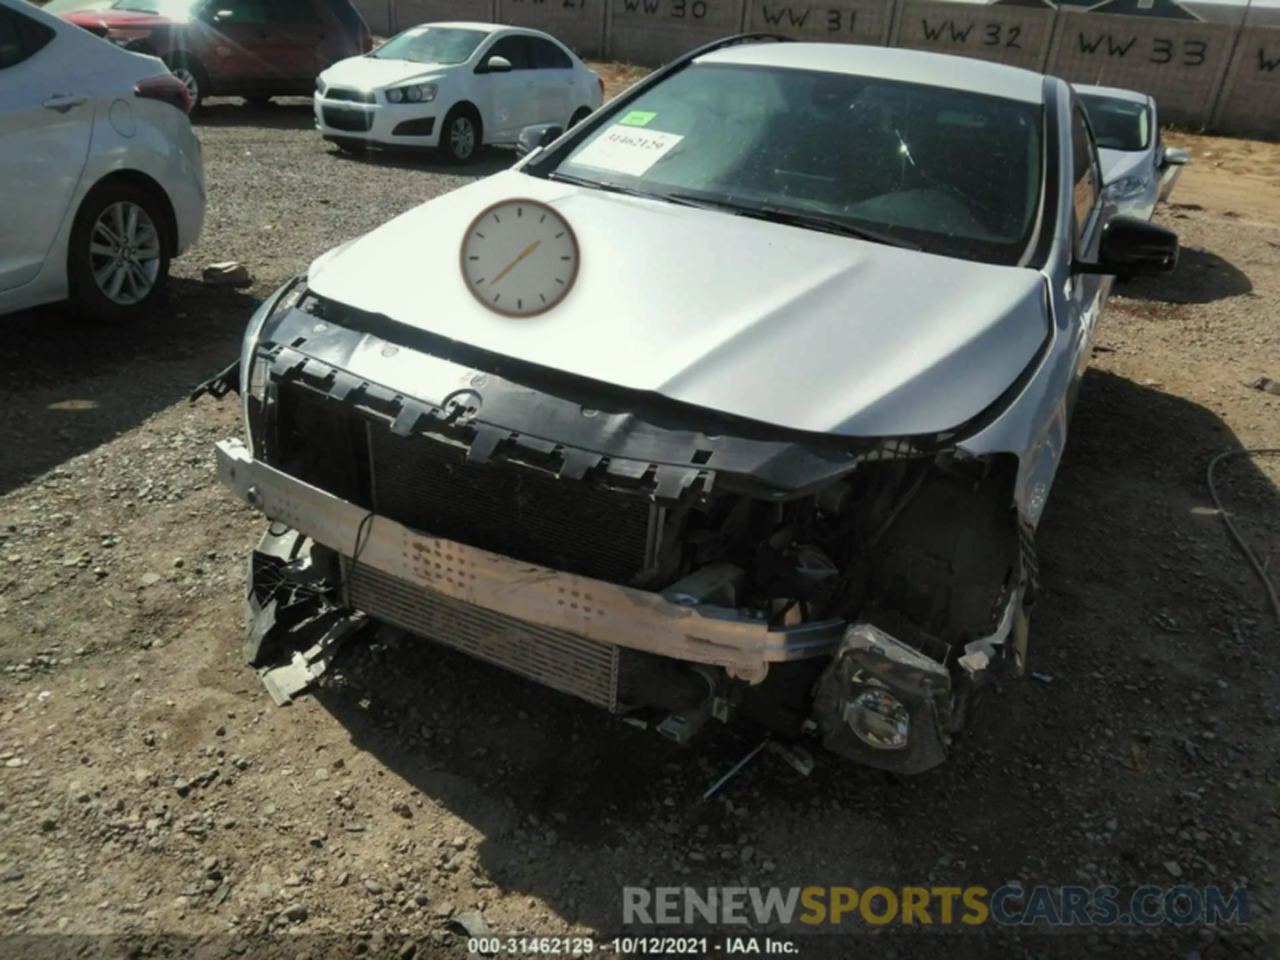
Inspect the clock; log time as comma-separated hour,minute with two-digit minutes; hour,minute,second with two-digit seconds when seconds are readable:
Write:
1,38
